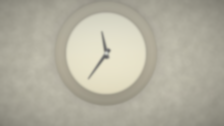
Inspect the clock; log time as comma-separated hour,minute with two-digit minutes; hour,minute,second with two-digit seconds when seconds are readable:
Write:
11,36
